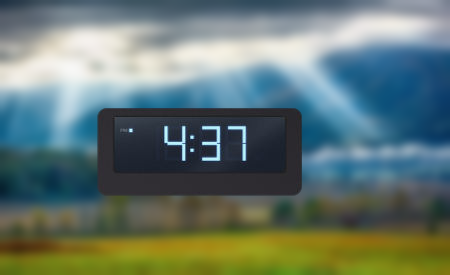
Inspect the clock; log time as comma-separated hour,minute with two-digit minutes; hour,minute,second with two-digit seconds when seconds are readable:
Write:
4,37
